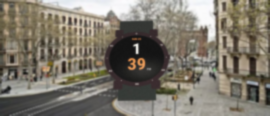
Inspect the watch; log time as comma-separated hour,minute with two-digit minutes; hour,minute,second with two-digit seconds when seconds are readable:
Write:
1,39
